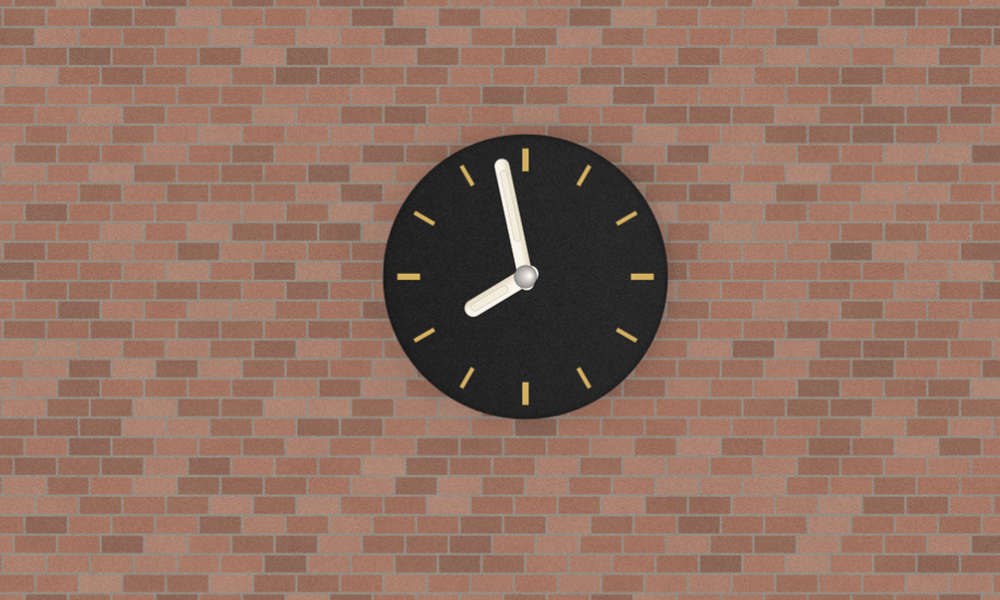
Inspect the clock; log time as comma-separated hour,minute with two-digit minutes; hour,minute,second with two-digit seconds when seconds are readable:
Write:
7,58
